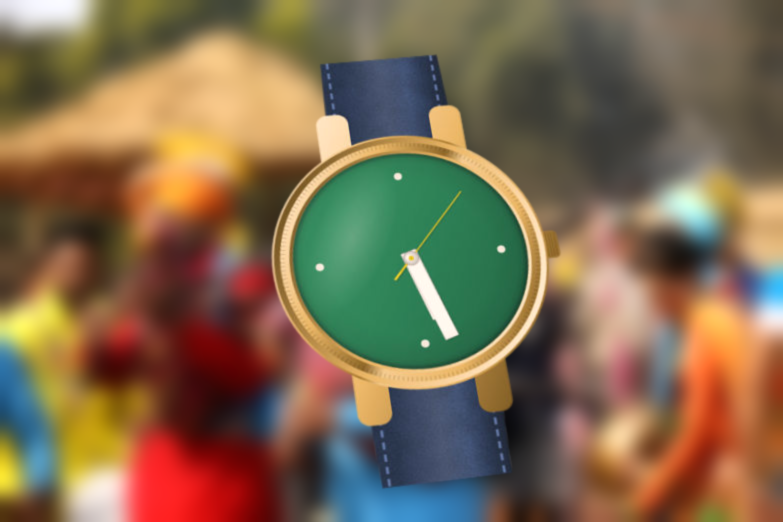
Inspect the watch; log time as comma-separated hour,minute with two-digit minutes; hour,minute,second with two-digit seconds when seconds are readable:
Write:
5,27,07
